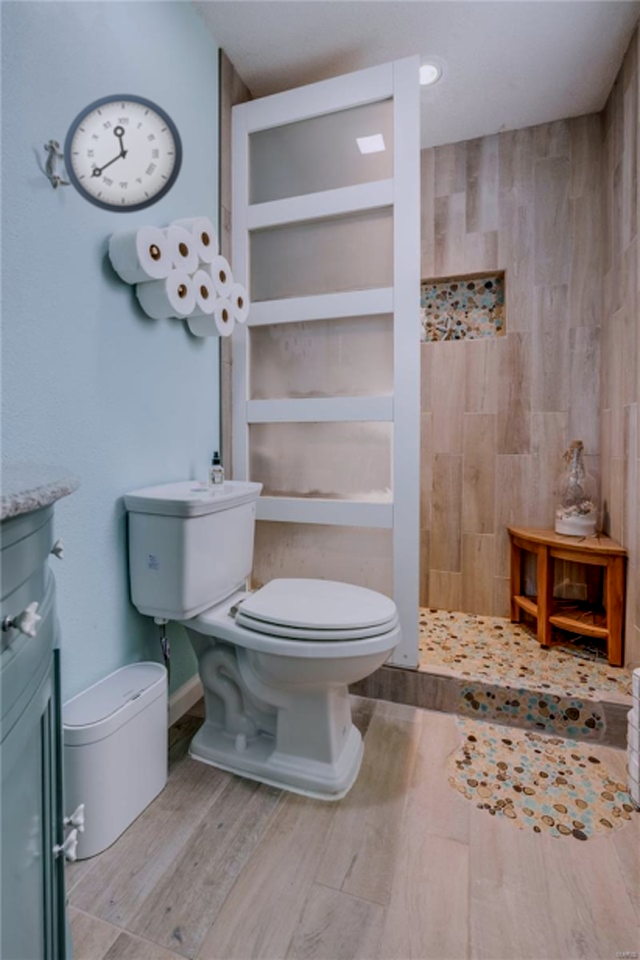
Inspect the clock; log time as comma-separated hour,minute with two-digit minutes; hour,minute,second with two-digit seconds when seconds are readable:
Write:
11,39
